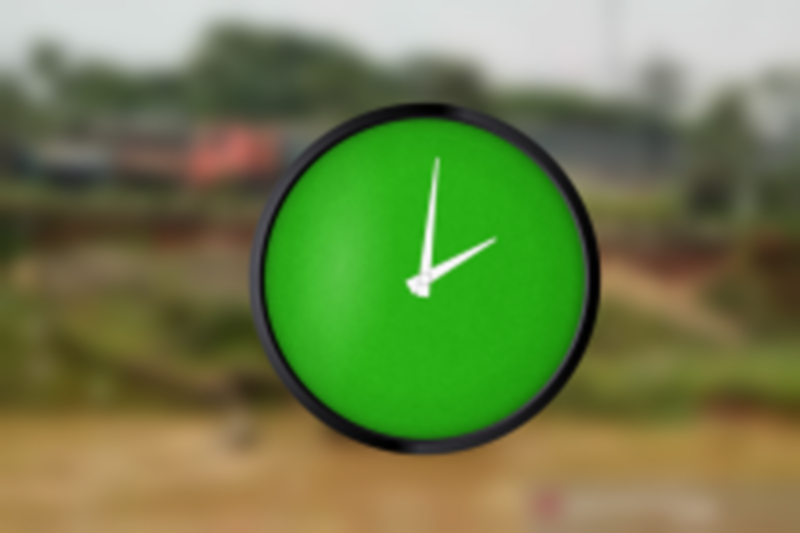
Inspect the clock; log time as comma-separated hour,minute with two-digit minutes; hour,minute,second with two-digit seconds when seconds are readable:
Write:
2,01
